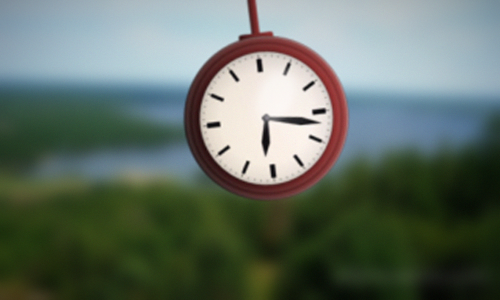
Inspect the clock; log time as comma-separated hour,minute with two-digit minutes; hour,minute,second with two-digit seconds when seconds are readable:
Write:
6,17
